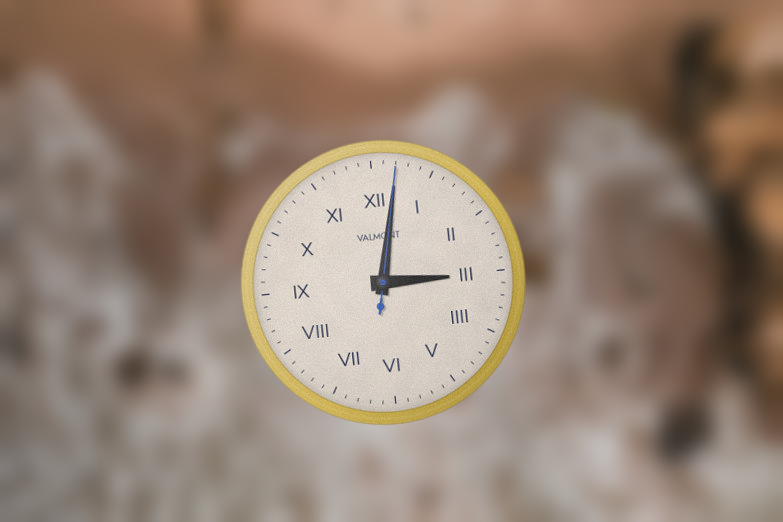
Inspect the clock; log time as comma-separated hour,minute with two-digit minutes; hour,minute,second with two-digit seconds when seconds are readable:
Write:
3,02,02
